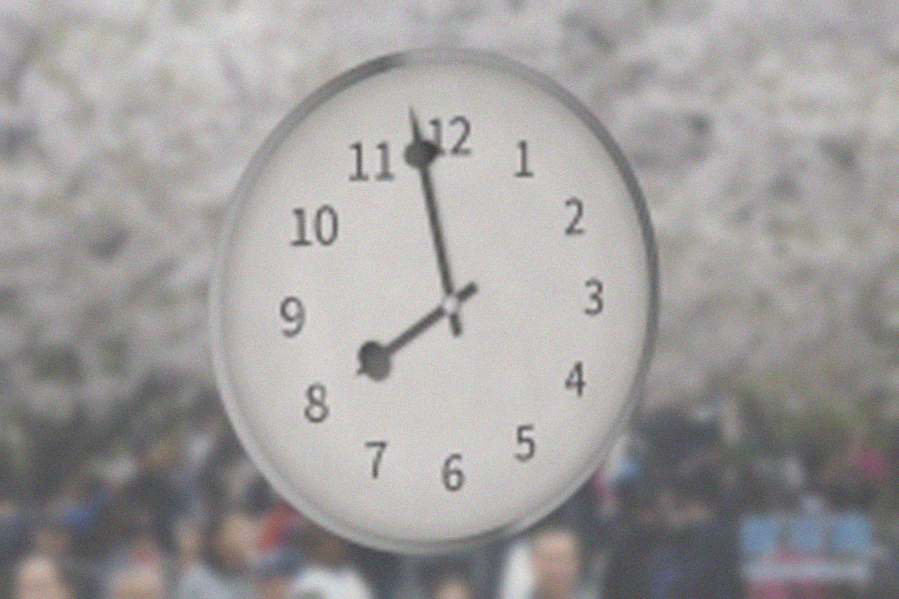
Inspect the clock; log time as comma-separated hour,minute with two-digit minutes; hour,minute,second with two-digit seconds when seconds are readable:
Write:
7,58
